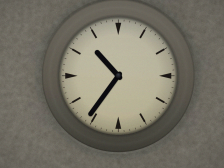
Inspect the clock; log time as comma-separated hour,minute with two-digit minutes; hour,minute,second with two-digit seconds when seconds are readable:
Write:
10,36
